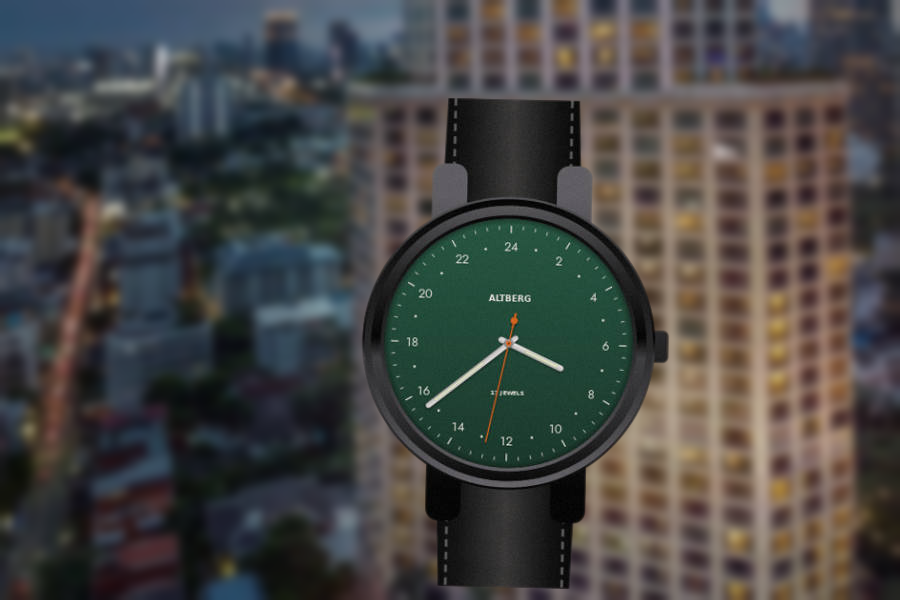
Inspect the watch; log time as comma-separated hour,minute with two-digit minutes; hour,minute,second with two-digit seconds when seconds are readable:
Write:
7,38,32
